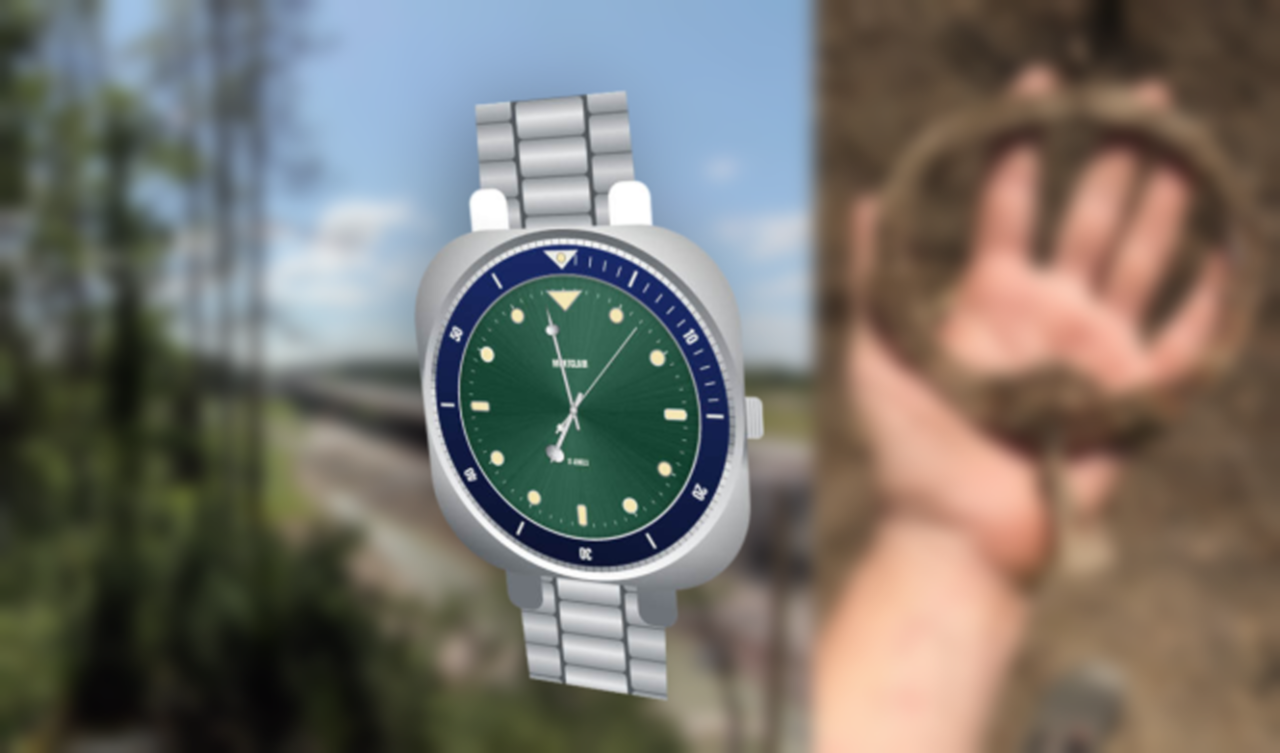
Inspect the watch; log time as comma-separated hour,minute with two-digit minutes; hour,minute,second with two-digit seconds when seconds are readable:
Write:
6,58,07
